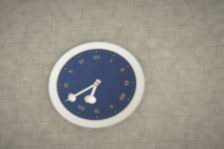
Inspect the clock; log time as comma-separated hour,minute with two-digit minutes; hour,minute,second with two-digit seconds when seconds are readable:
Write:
6,40
